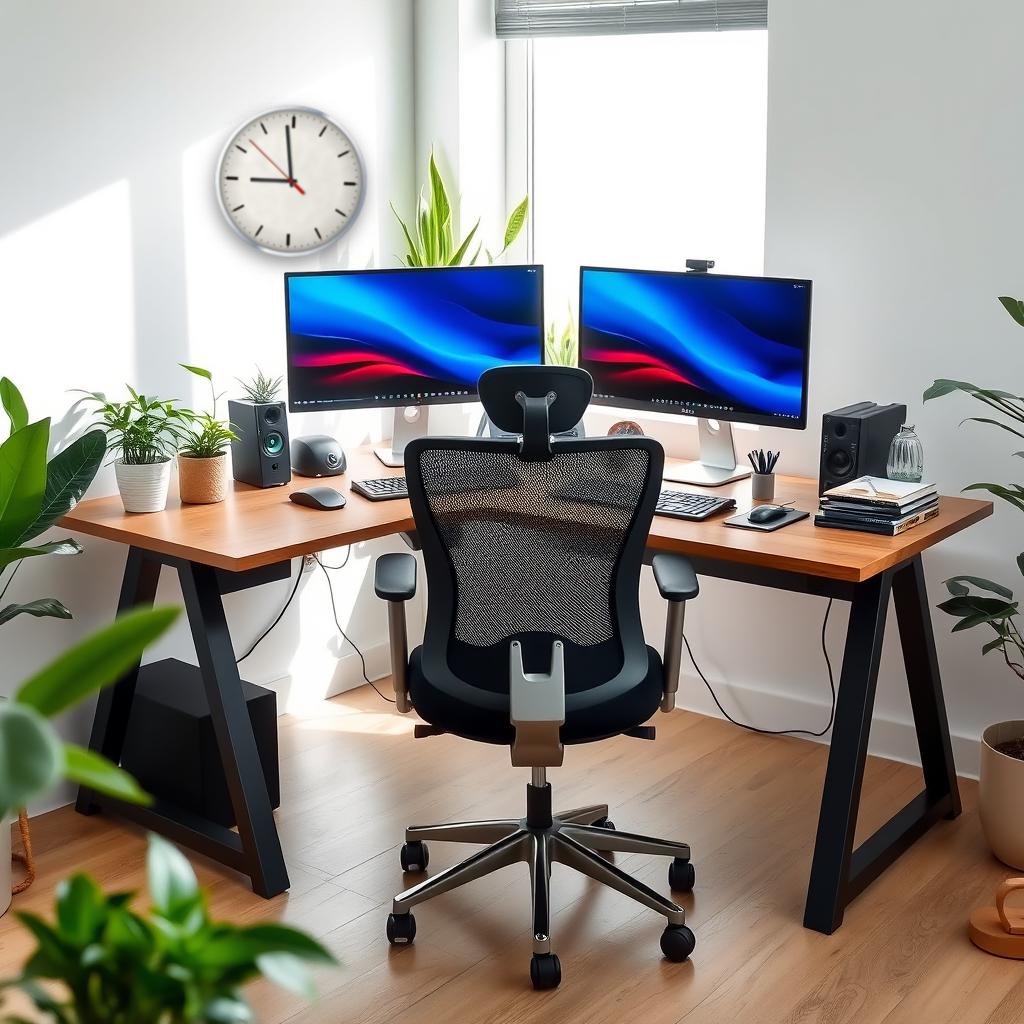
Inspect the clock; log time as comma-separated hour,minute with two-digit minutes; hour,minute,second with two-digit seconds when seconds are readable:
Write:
8,58,52
